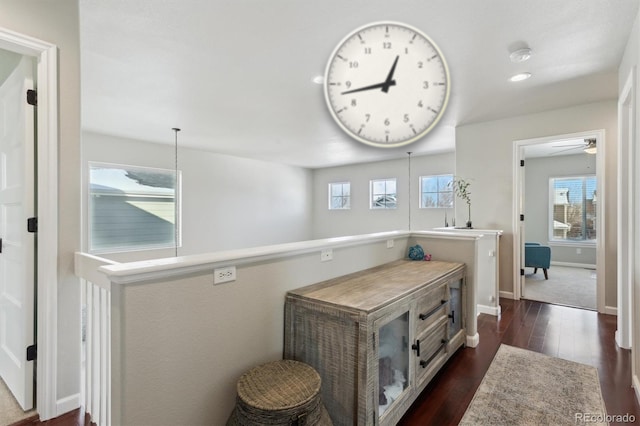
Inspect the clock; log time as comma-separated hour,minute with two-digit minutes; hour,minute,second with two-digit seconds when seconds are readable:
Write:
12,43
